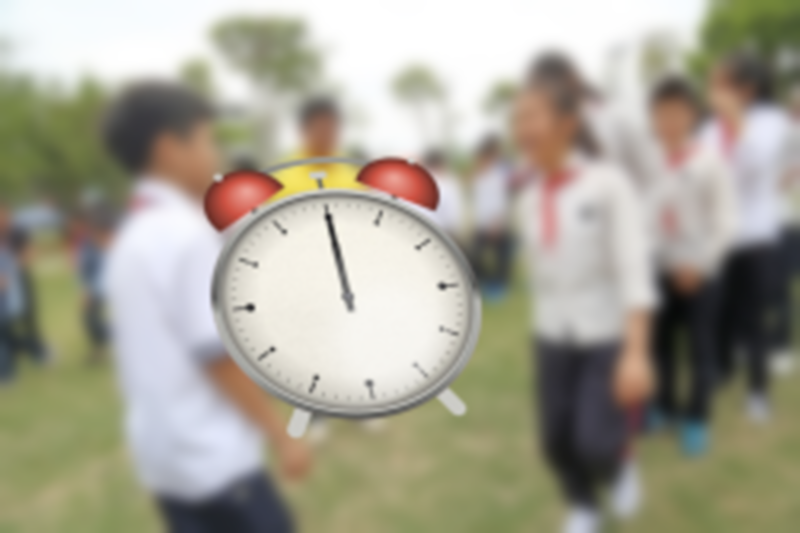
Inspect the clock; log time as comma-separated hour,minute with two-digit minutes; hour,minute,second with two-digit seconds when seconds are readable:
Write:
12,00
